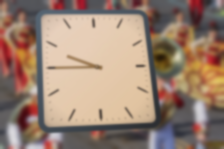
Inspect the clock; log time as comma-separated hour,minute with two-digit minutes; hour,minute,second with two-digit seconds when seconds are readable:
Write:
9,45
